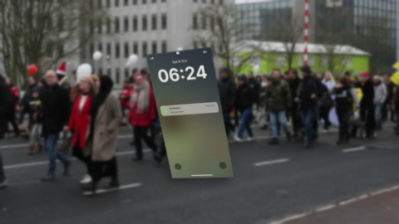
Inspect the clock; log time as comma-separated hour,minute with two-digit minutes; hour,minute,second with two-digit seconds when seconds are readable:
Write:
6,24
